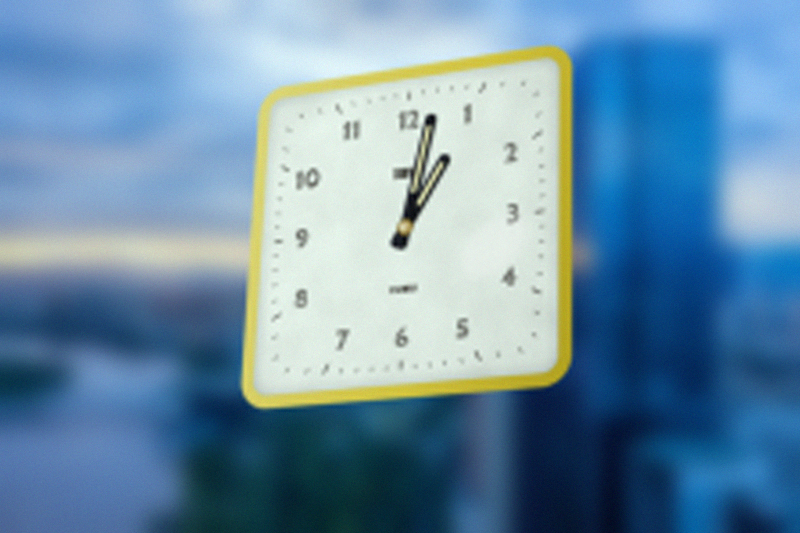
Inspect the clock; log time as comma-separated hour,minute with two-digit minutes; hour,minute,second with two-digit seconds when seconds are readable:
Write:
1,02
